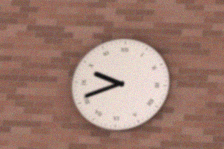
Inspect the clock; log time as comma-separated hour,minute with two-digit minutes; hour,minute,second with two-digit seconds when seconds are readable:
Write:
9,41
